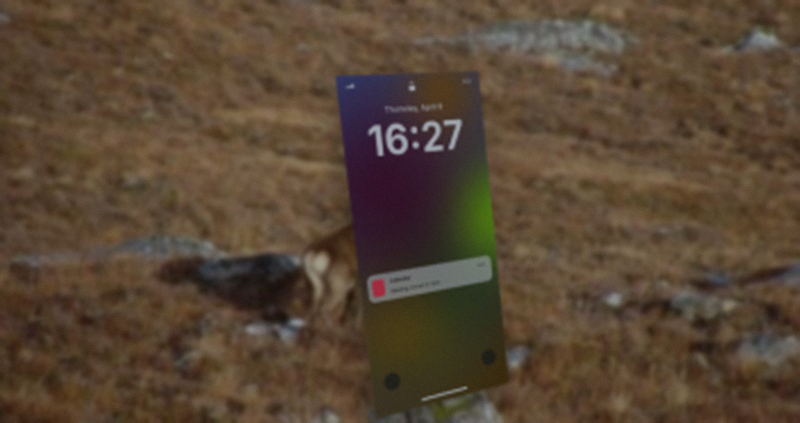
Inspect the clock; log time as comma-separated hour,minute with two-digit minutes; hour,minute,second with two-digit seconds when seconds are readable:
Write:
16,27
